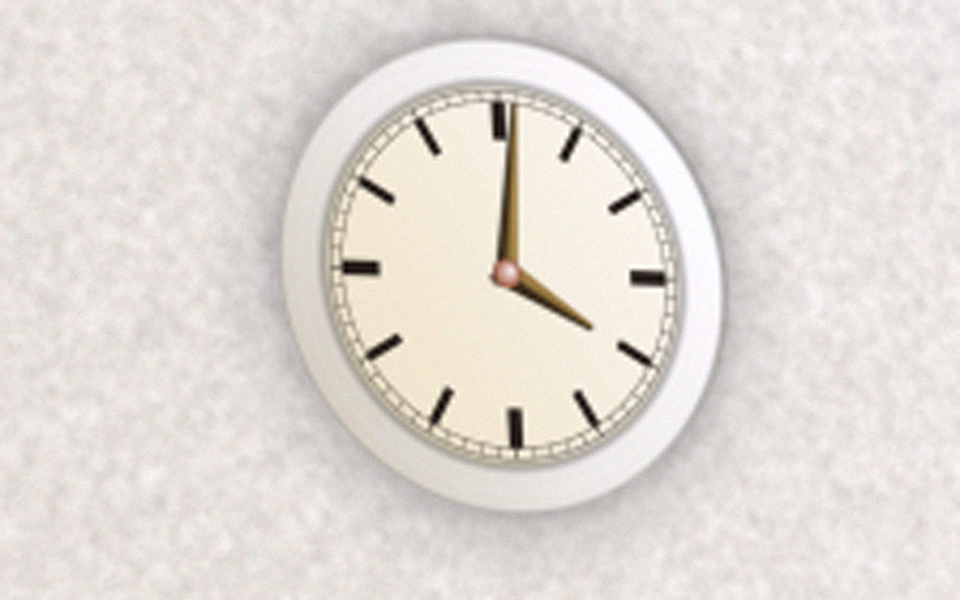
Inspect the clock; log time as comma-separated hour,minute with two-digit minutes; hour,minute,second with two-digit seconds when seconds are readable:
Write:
4,01
